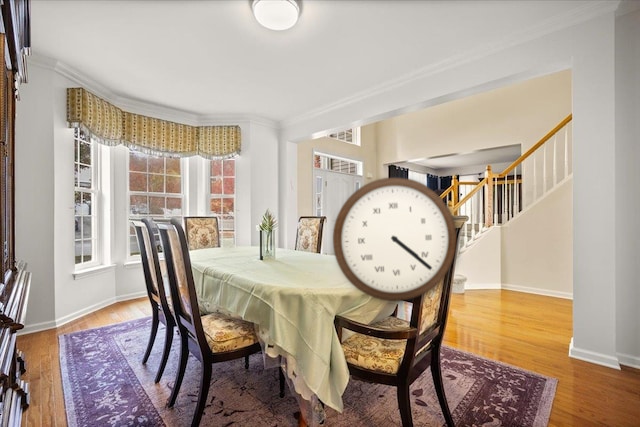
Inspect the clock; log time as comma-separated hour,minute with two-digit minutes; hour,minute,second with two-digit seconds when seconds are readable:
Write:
4,22
